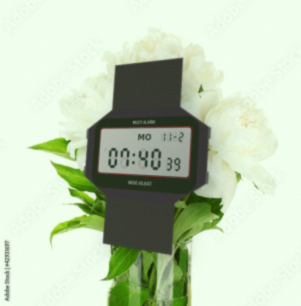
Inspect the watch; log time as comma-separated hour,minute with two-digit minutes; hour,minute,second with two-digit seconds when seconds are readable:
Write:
7,40,39
